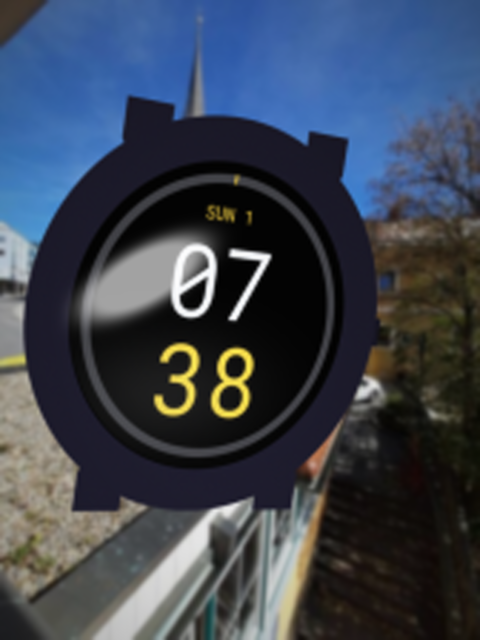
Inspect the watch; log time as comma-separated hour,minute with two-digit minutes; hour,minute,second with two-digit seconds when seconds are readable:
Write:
7,38
